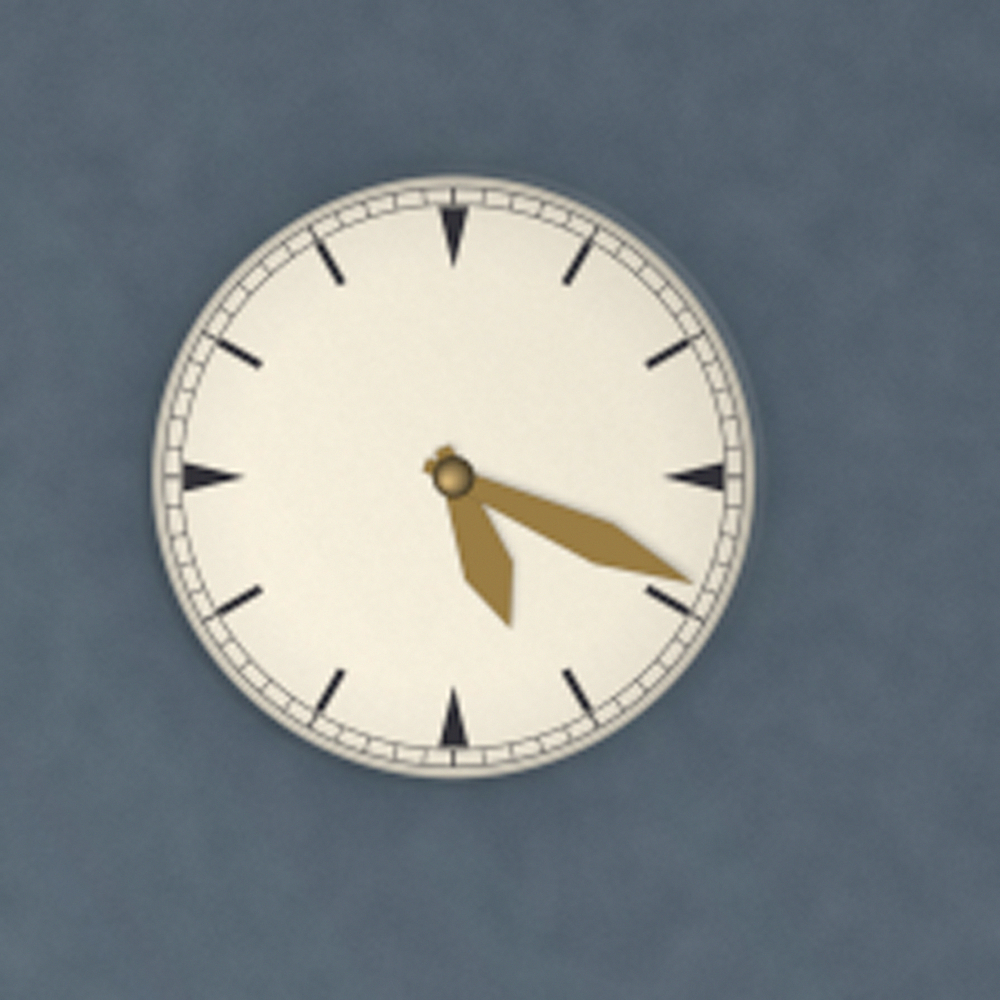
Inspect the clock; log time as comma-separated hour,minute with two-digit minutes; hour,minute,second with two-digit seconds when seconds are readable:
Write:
5,19
